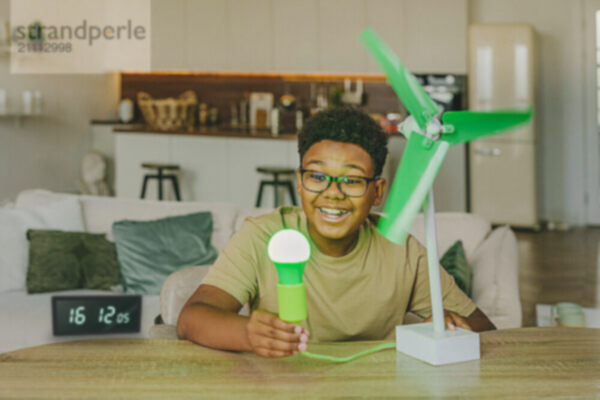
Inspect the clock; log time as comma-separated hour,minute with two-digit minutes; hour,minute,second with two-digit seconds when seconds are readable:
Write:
16,12
